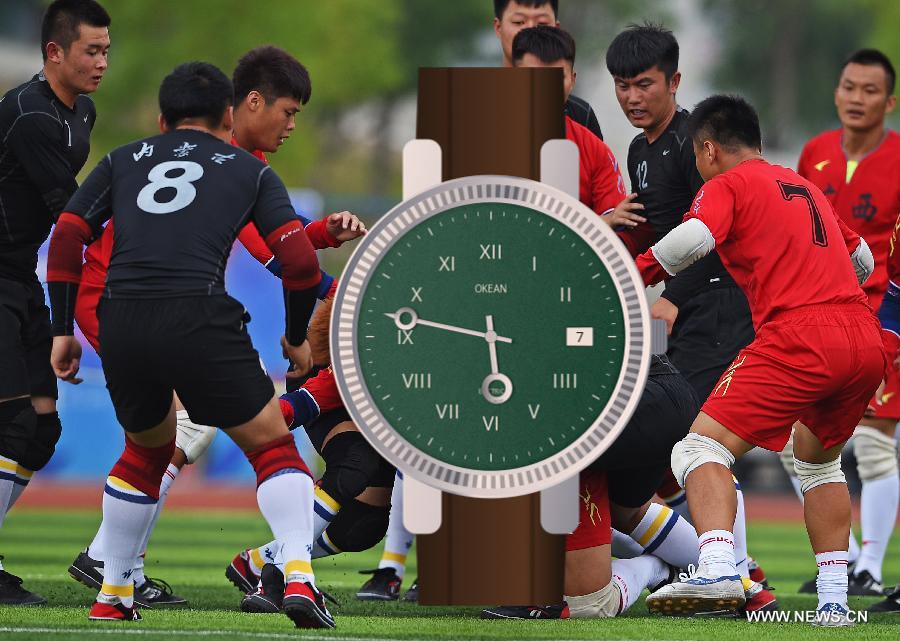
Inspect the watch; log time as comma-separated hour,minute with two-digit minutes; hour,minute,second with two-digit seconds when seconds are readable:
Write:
5,47
